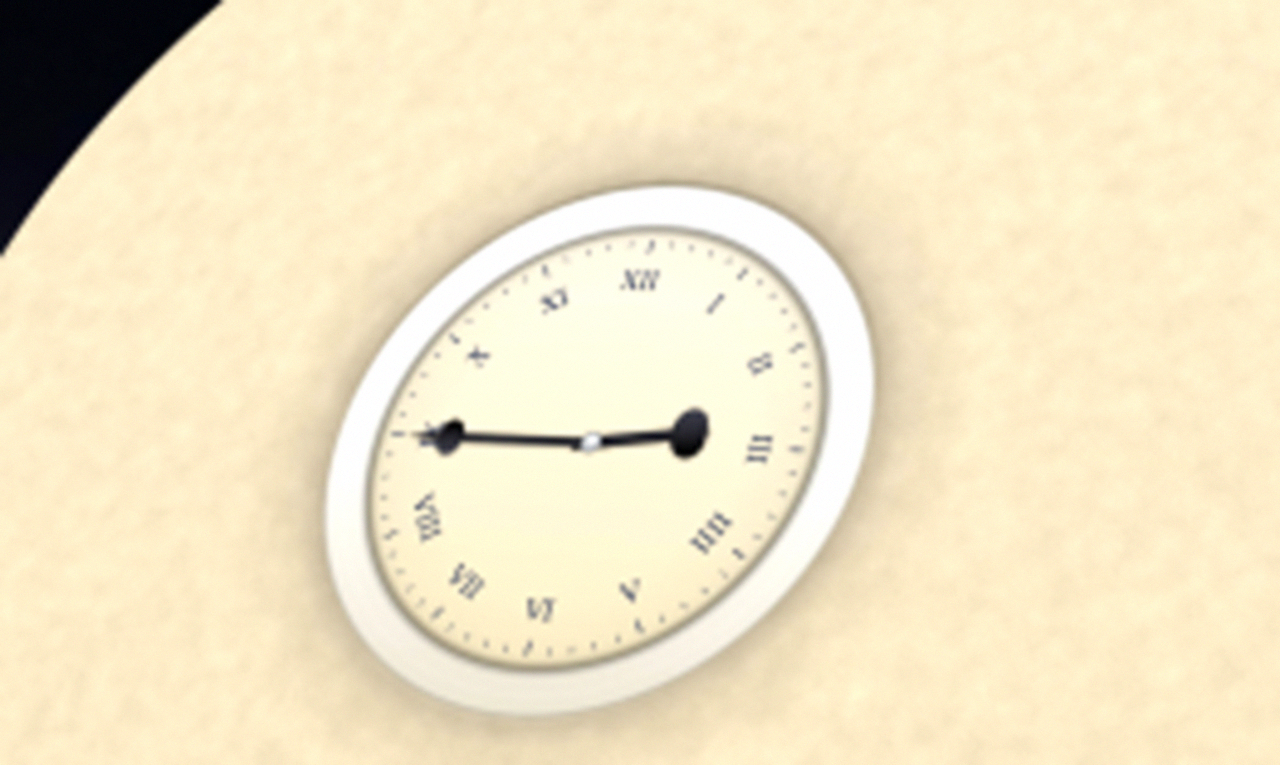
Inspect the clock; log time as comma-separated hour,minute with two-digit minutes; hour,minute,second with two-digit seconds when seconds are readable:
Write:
2,45
